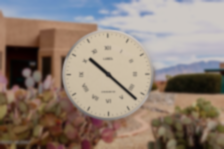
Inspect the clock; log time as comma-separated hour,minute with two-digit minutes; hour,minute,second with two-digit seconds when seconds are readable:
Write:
10,22
